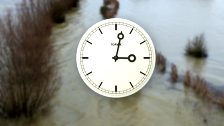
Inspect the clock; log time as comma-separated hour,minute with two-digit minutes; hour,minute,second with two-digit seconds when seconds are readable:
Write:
3,02
